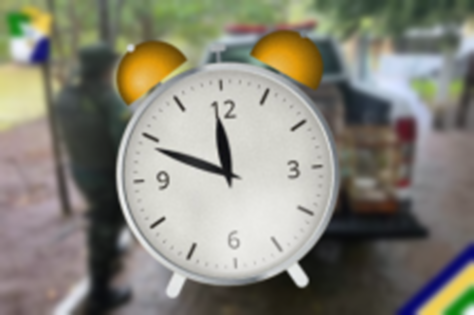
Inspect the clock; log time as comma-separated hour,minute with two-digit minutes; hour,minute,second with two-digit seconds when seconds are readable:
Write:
11,49
